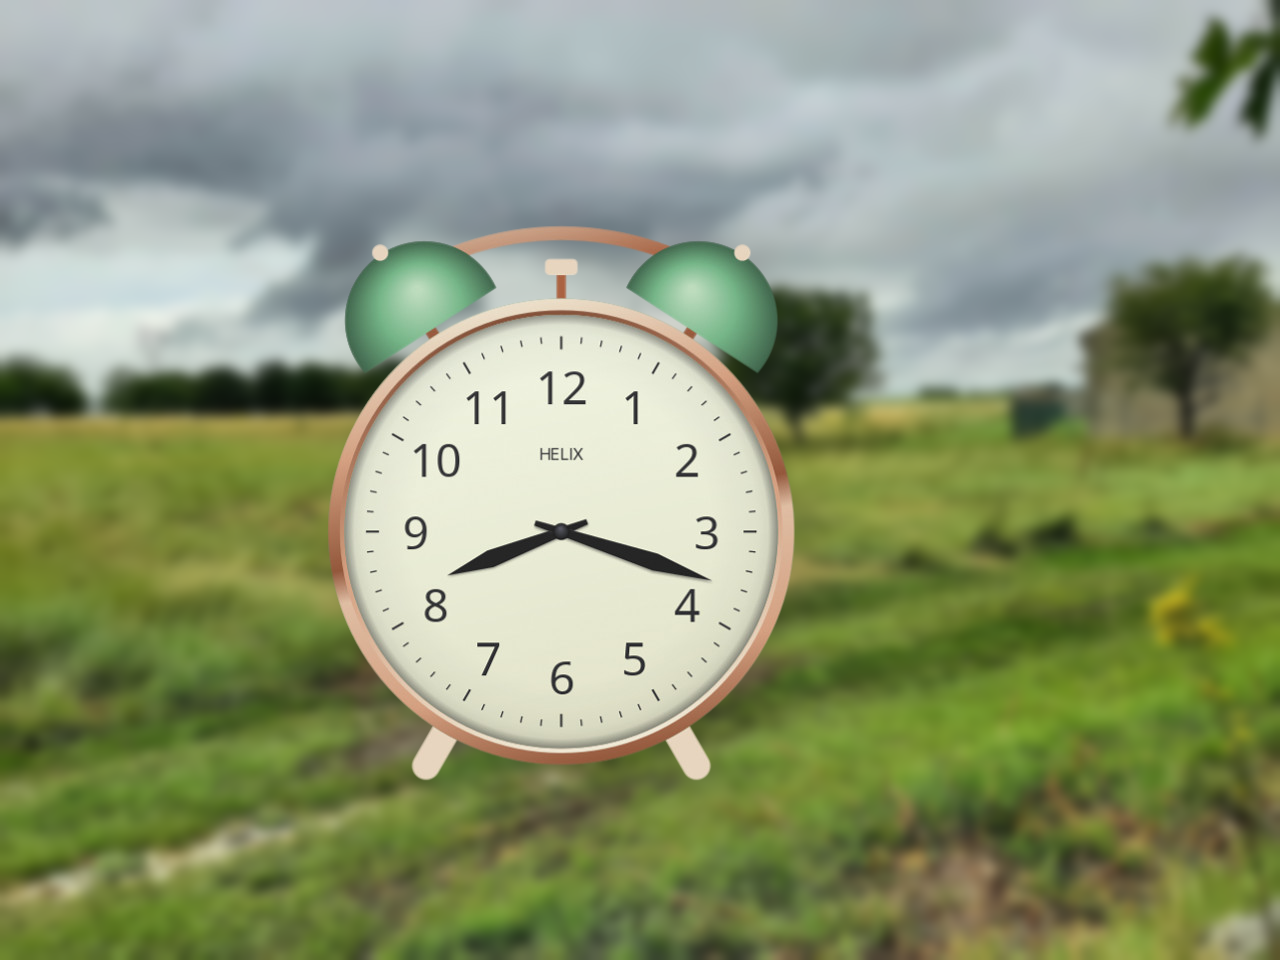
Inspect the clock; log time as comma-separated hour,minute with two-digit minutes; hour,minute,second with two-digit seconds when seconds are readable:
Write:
8,18
